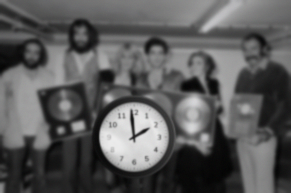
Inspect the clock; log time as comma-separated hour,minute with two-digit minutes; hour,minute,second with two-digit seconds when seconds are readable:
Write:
1,59
